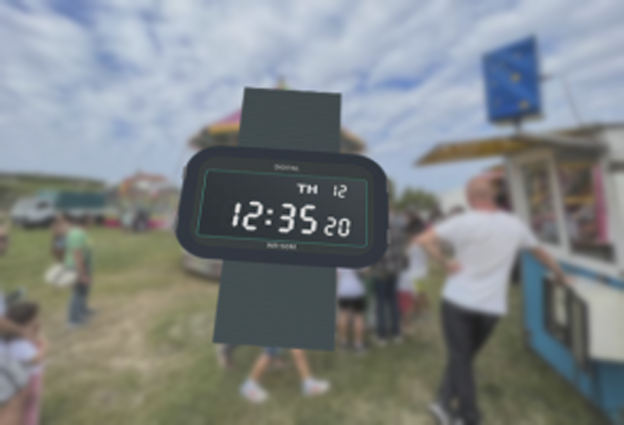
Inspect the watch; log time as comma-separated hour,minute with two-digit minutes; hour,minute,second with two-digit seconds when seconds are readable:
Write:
12,35,20
